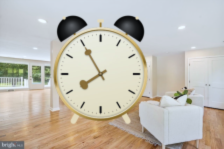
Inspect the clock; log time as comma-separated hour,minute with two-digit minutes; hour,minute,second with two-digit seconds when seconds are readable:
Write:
7,55
